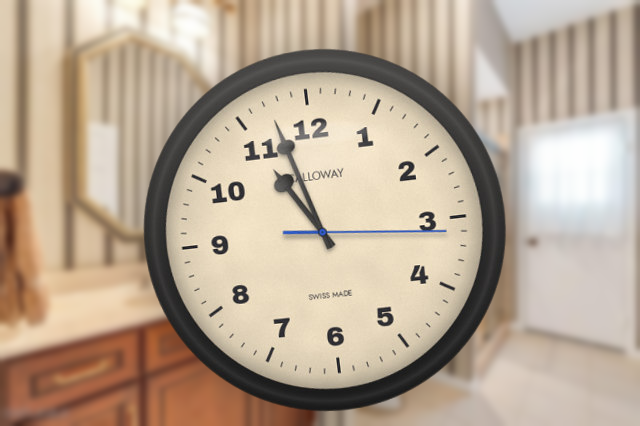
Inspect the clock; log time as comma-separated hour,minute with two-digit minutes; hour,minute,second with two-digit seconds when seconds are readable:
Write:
10,57,16
